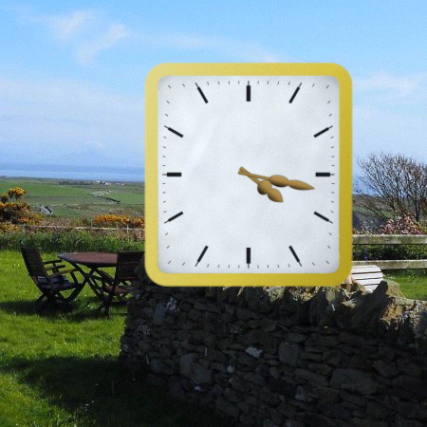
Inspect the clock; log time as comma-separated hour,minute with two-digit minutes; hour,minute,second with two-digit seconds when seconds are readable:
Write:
4,17
